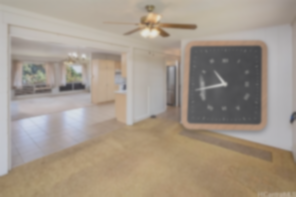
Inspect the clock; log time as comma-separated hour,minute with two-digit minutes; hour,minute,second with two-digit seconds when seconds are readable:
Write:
10,43
